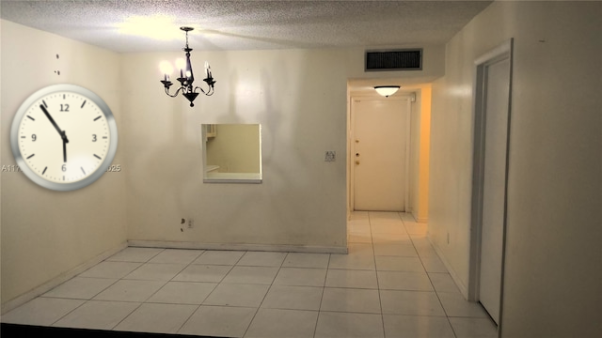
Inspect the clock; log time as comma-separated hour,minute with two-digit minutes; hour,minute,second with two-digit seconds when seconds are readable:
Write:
5,54
